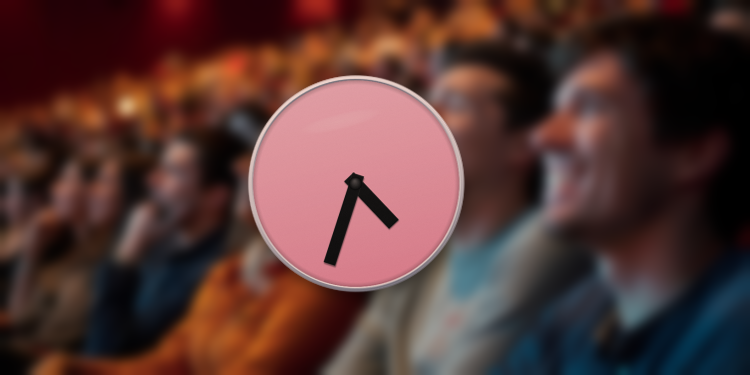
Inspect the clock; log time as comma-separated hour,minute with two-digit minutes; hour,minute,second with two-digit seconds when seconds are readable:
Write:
4,33
